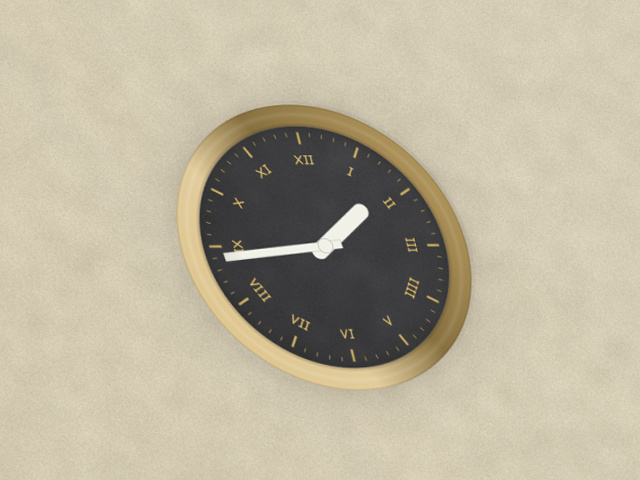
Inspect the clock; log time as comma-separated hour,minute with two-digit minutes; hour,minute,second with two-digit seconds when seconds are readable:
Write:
1,44
